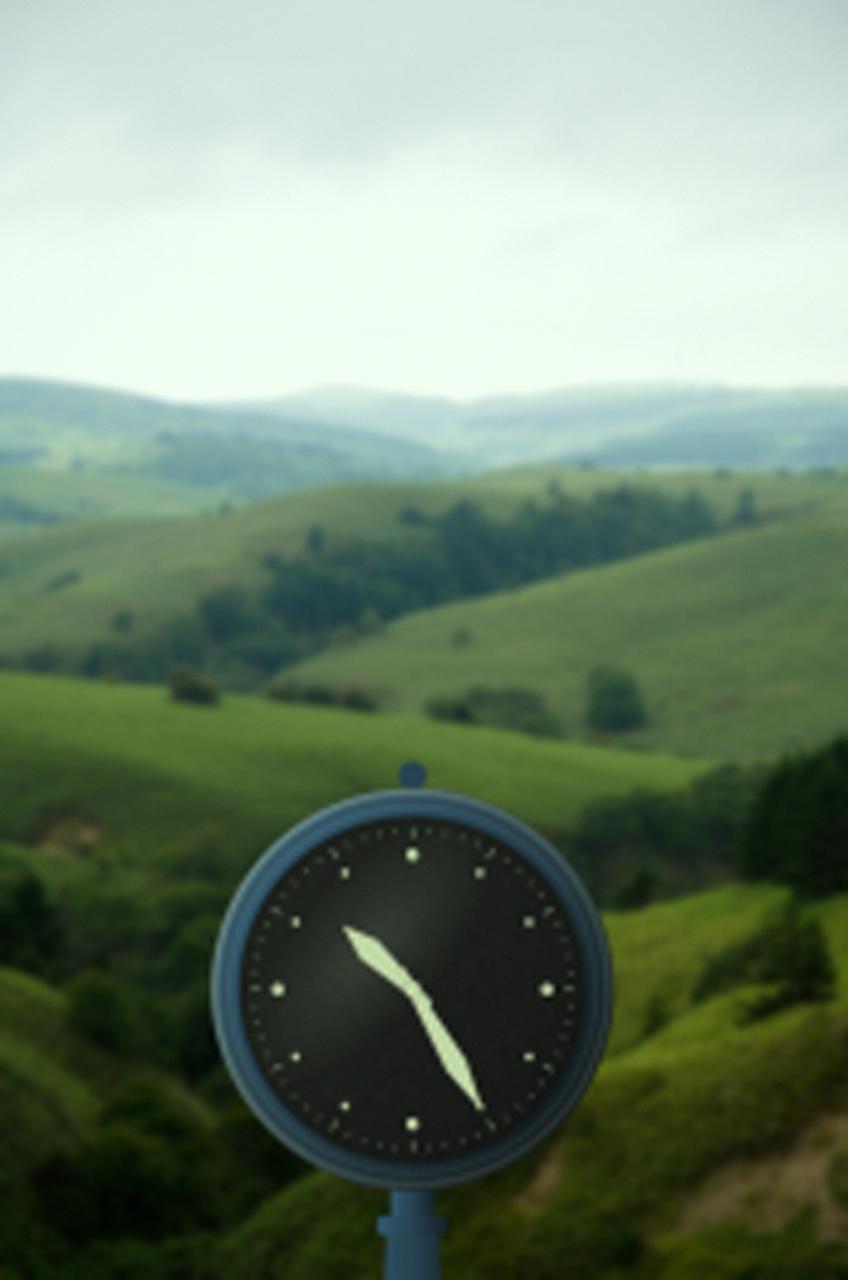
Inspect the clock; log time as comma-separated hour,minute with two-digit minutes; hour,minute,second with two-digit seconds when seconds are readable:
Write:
10,25
